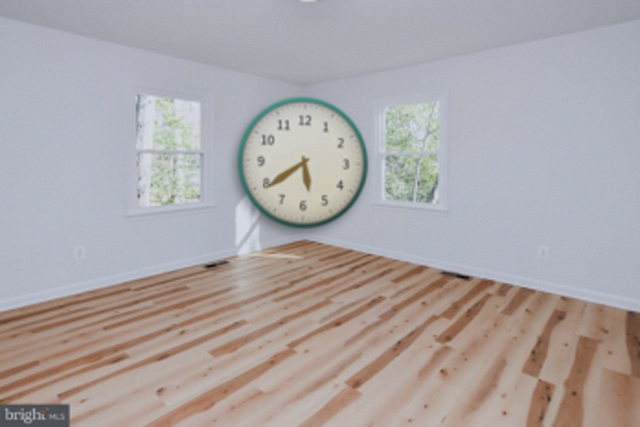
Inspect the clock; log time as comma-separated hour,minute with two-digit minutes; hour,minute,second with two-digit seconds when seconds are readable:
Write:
5,39
